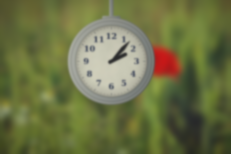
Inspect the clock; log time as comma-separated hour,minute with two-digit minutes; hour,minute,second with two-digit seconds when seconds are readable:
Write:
2,07
